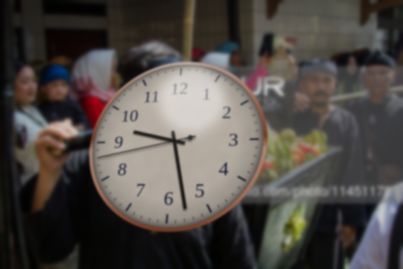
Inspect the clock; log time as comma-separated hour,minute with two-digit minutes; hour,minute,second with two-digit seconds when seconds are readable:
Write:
9,27,43
